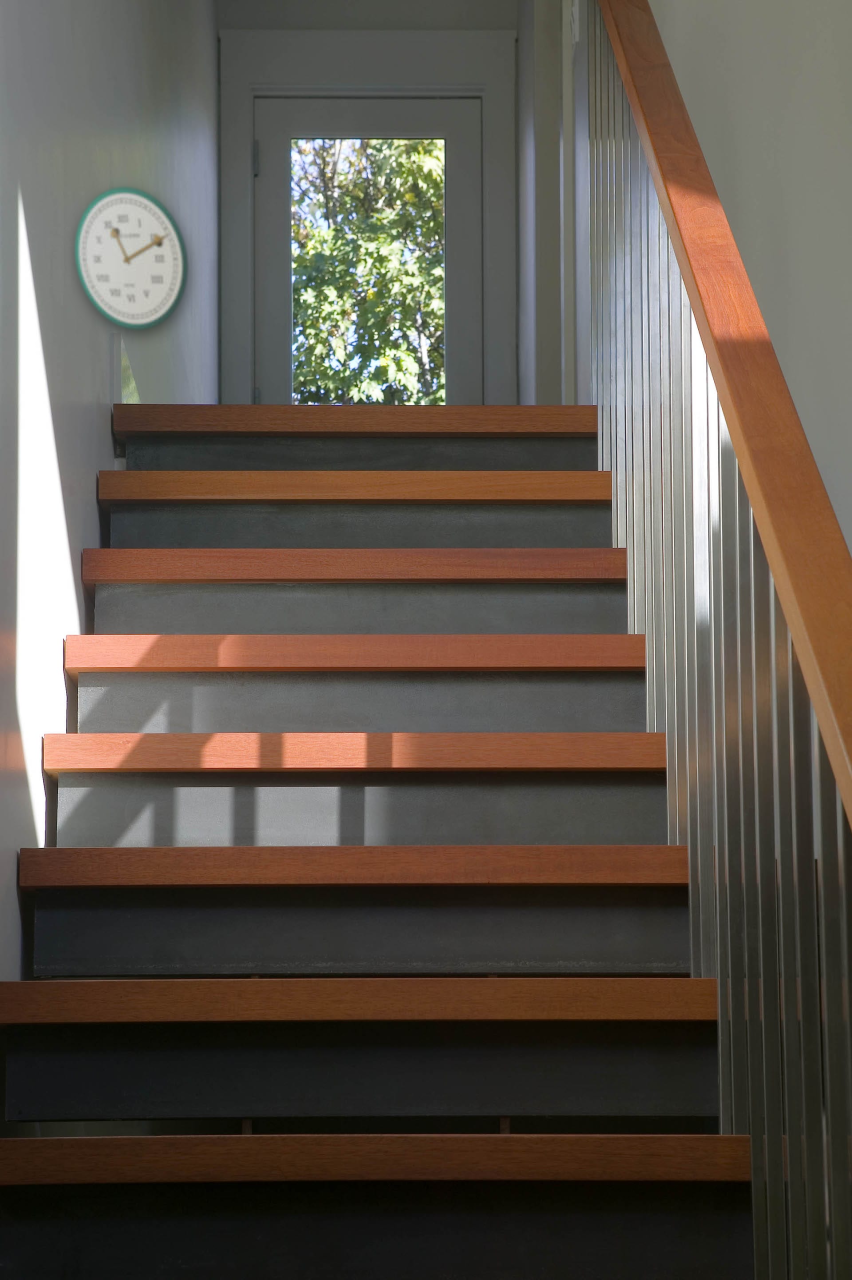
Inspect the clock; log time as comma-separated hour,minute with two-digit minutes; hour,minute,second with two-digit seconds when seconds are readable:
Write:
11,11
